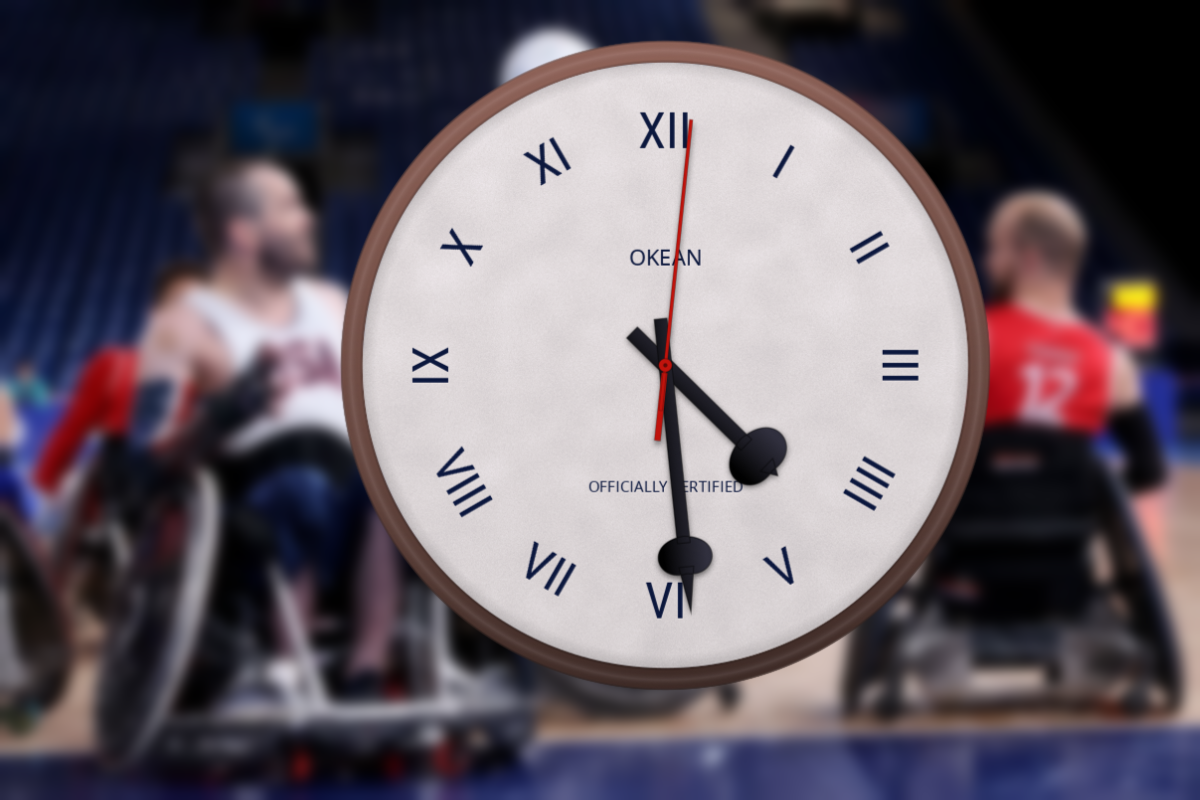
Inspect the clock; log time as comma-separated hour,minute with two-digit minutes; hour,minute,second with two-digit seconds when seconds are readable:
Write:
4,29,01
